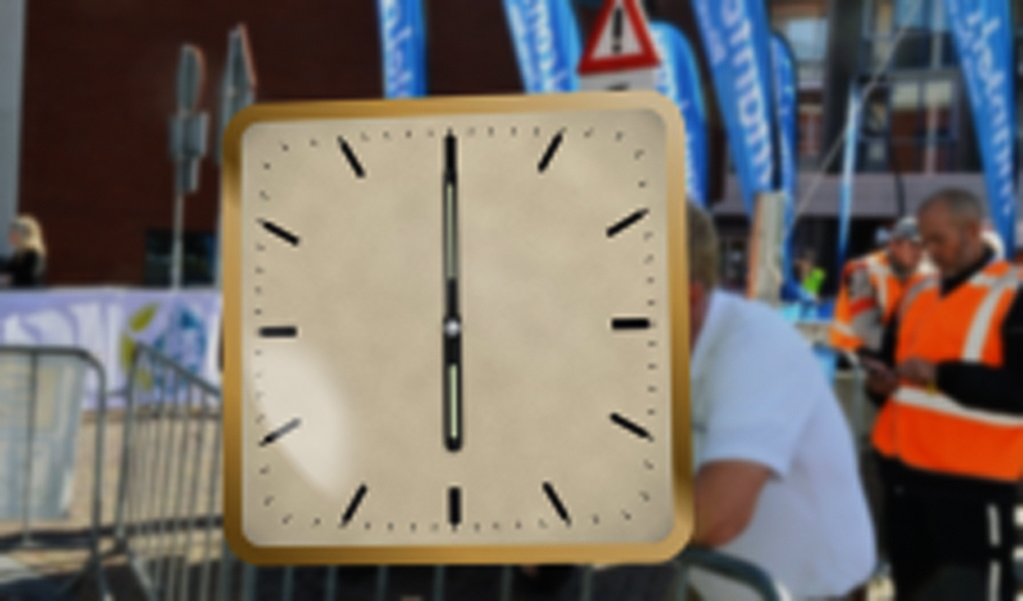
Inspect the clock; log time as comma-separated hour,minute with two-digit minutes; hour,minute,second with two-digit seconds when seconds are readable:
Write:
6,00
